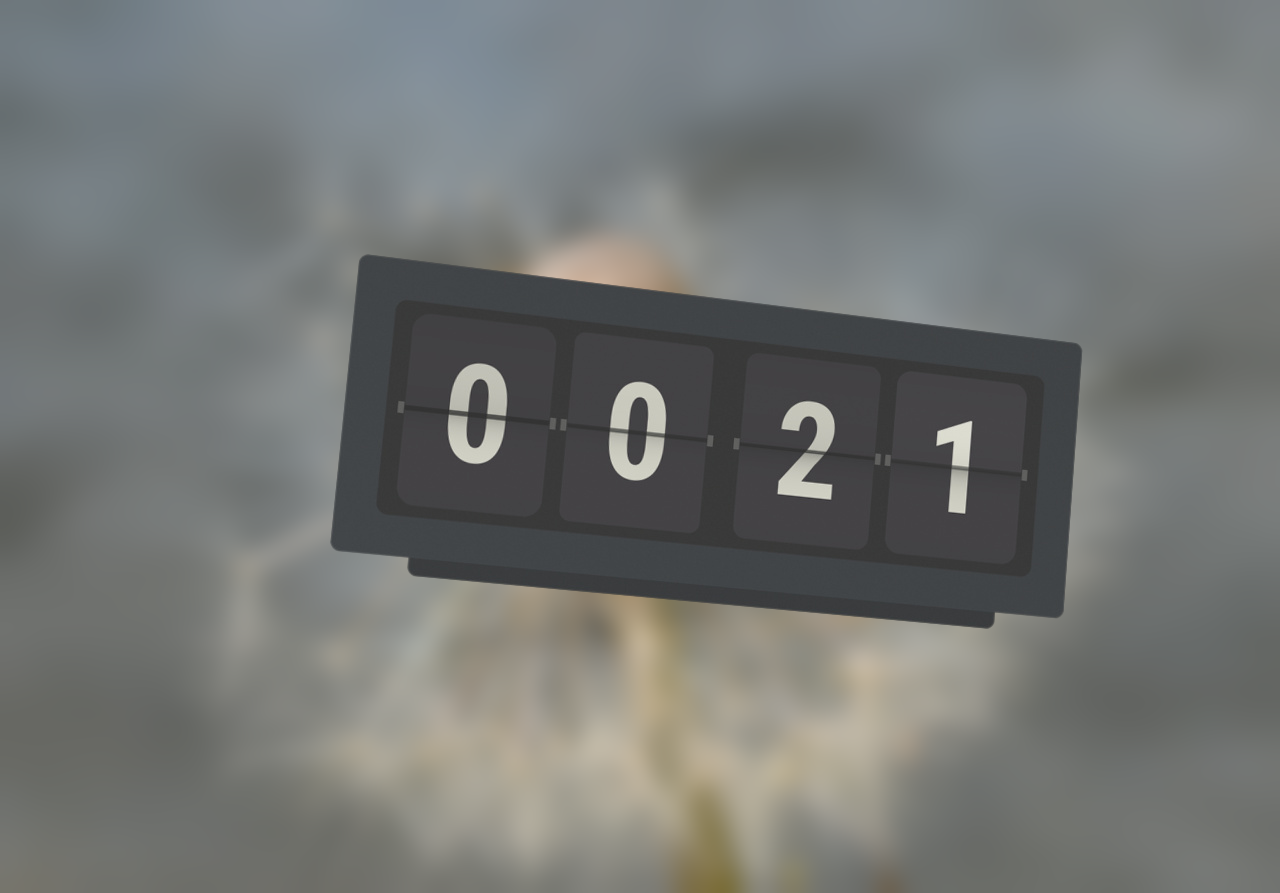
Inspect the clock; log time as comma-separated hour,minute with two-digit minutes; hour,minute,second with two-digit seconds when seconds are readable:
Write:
0,21
